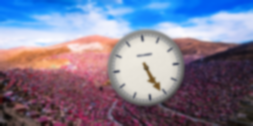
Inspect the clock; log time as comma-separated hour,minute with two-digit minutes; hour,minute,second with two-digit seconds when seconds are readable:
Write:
5,26
